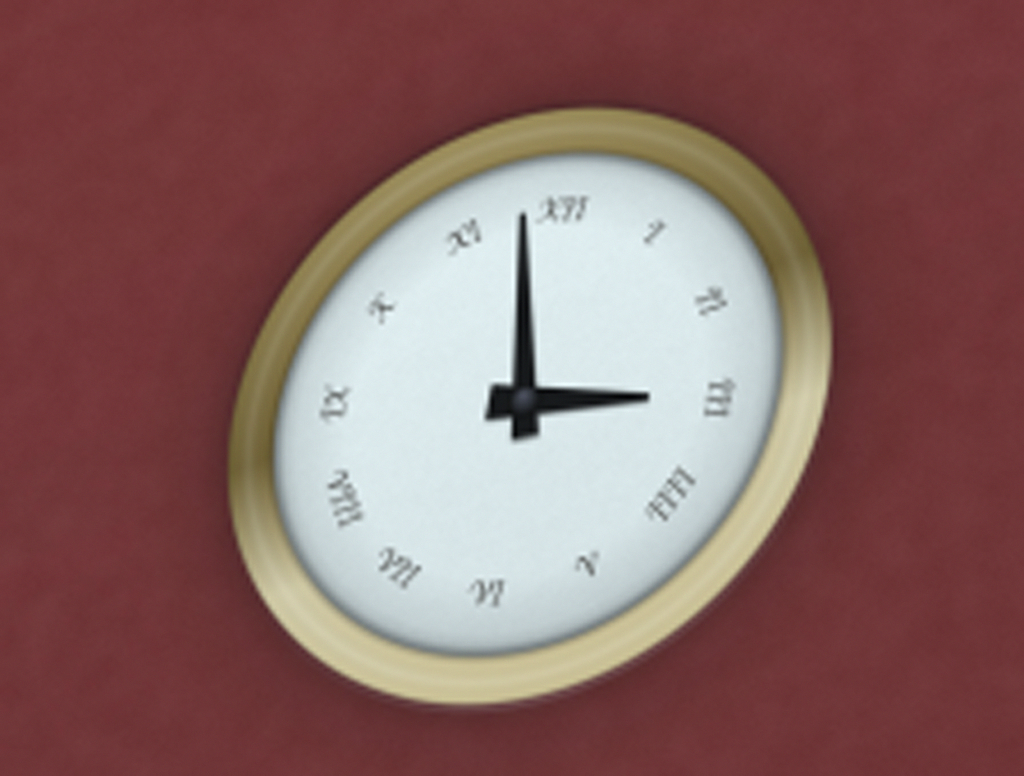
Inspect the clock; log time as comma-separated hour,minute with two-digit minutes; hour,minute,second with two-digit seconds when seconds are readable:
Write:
2,58
